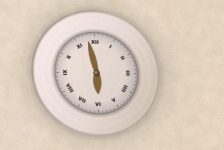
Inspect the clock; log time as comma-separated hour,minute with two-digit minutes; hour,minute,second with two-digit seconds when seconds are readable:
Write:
5,58
